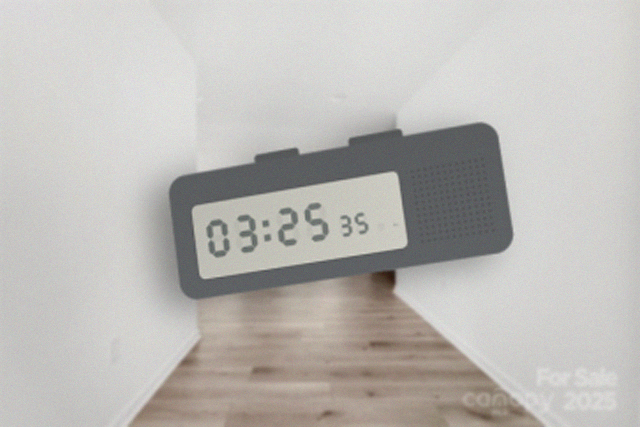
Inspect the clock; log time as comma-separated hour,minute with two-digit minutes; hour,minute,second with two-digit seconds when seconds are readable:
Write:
3,25,35
